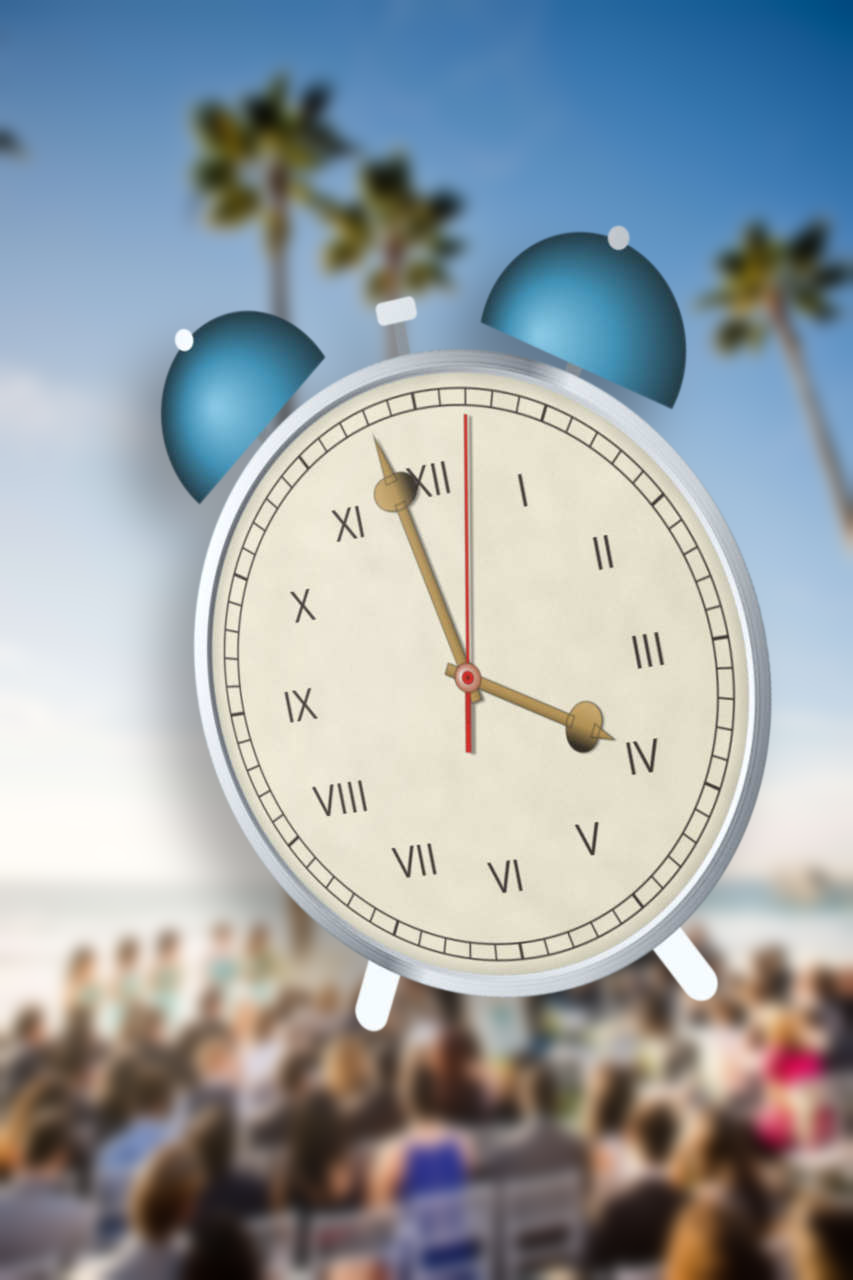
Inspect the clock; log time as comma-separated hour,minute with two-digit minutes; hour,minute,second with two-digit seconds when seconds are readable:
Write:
3,58,02
